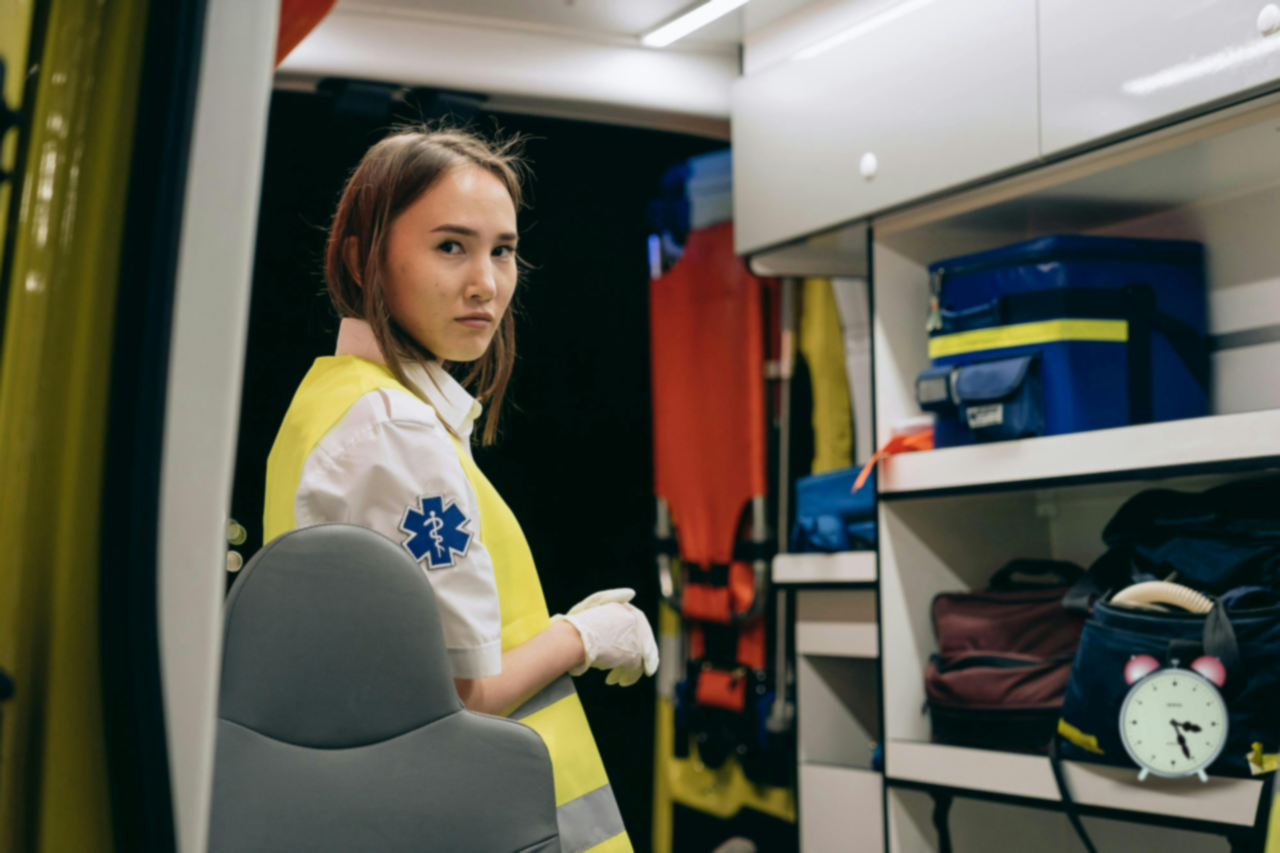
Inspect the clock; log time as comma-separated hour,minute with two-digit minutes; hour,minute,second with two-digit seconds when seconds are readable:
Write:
3,26
